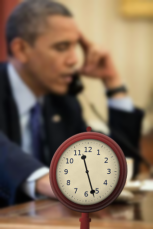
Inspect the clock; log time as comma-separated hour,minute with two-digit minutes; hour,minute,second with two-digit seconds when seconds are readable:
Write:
11,27
